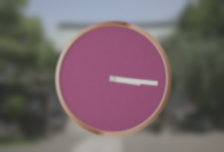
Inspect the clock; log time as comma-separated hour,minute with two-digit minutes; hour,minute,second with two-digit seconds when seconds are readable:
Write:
3,16
